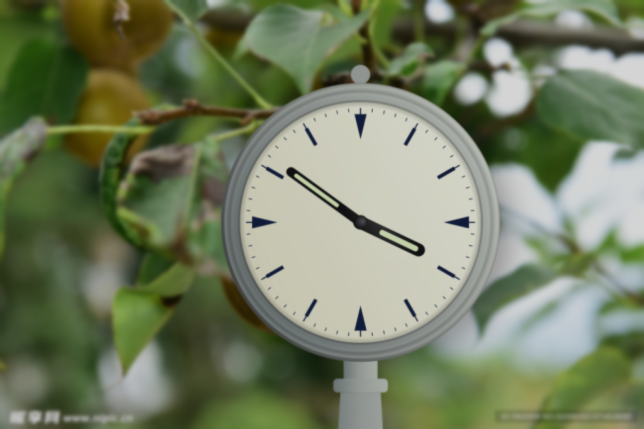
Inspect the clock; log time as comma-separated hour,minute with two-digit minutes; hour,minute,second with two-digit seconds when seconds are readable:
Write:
3,51
